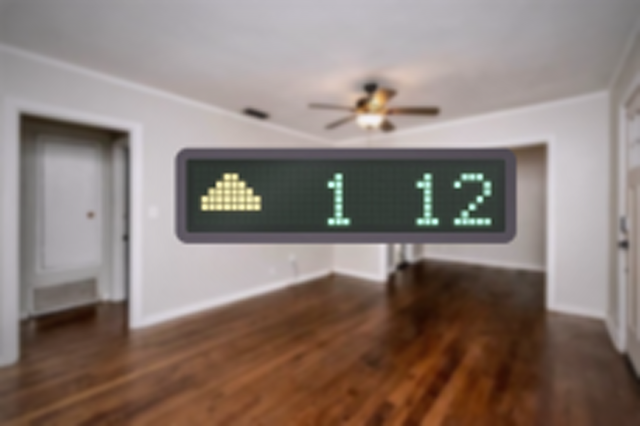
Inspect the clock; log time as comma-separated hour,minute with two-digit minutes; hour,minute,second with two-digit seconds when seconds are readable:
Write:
1,12
